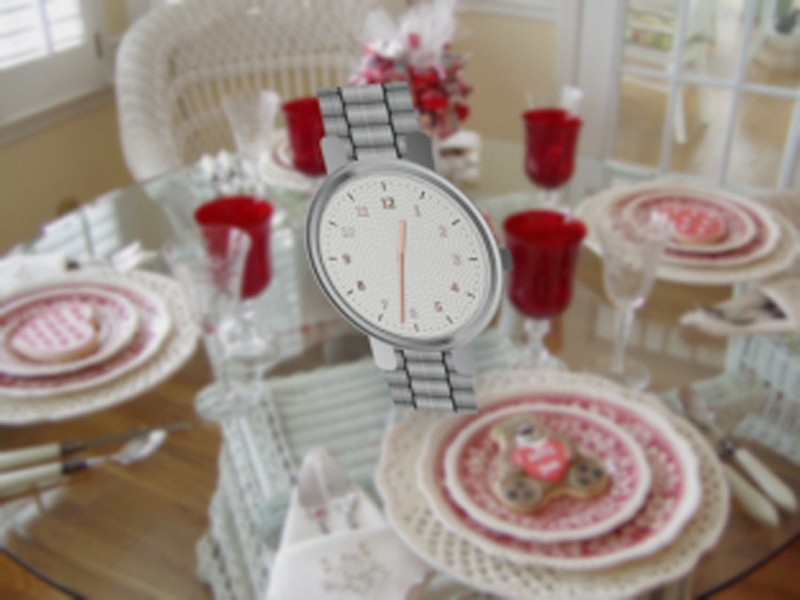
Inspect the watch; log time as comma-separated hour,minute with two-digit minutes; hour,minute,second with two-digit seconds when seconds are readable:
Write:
12,32
